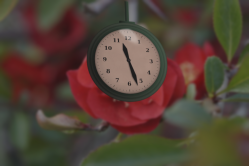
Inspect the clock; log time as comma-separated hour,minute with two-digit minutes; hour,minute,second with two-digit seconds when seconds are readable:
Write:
11,27
